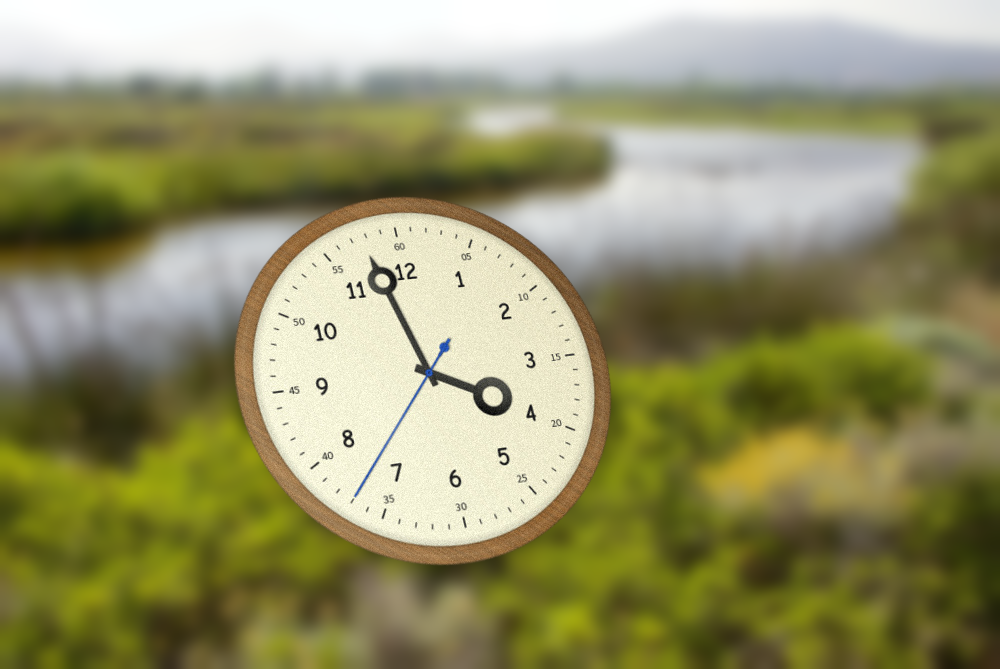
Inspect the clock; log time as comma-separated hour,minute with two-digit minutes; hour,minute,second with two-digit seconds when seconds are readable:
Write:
3,57,37
